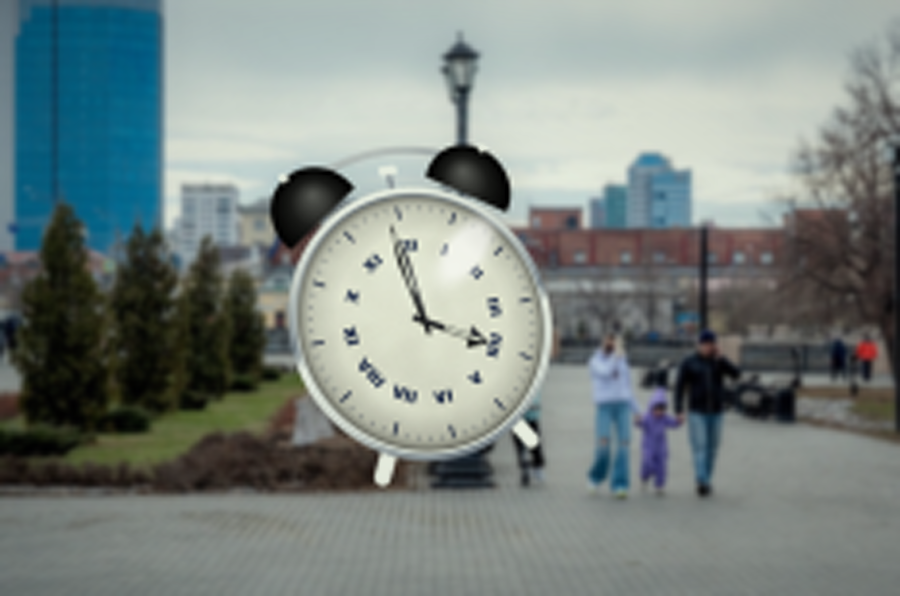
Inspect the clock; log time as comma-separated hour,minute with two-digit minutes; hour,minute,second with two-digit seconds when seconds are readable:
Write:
3,59
